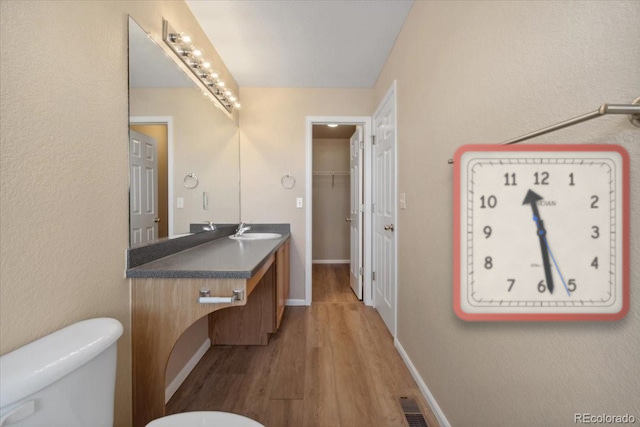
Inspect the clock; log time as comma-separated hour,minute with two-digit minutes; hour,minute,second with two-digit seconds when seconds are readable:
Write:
11,28,26
